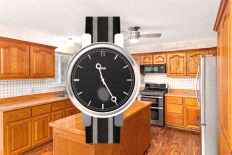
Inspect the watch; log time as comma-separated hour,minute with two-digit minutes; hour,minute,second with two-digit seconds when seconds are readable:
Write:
11,25
